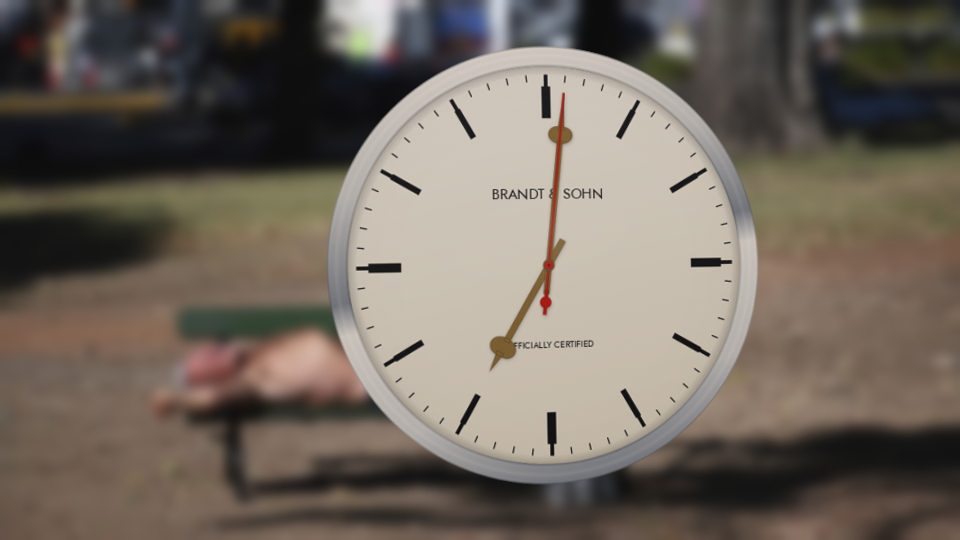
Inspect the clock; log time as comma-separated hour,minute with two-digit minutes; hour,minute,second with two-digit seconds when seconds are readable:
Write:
7,01,01
